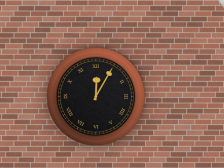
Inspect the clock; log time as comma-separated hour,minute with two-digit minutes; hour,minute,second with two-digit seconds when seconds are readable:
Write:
12,05
